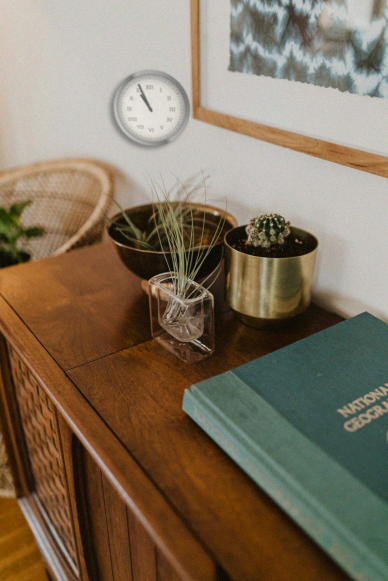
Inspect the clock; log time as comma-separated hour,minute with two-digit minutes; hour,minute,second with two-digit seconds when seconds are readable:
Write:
10,56
